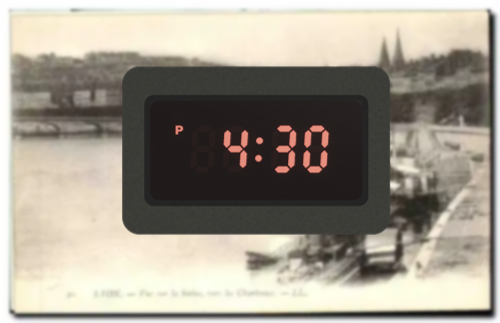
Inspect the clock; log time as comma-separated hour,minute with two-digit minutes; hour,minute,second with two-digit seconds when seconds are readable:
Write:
4,30
